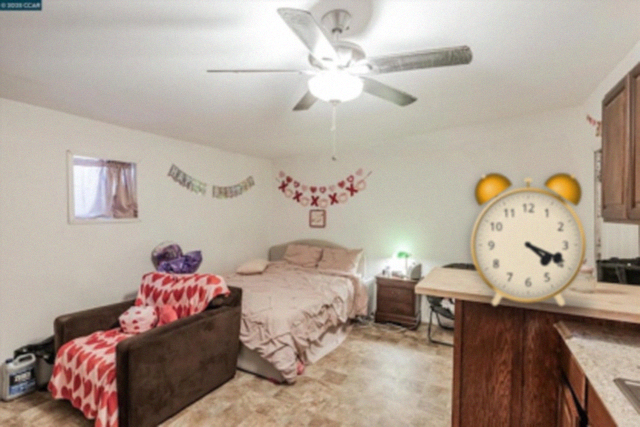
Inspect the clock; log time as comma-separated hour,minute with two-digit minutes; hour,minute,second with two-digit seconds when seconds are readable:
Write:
4,19
